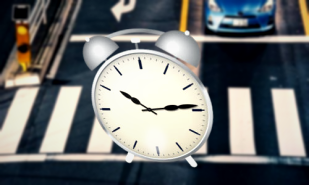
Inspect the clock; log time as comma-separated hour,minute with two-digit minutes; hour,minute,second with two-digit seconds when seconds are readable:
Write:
10,14
